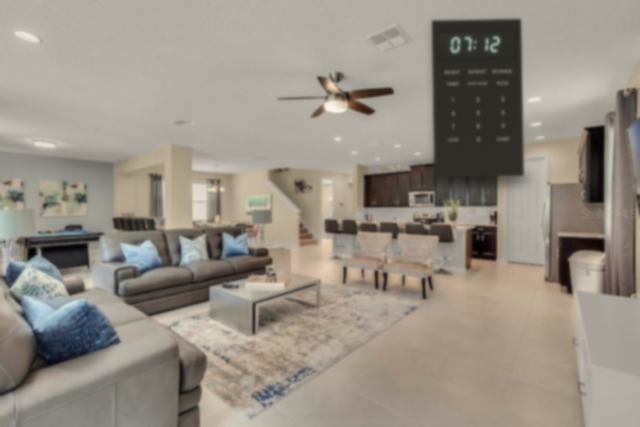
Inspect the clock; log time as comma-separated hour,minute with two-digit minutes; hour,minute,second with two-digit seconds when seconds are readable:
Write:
7,12
